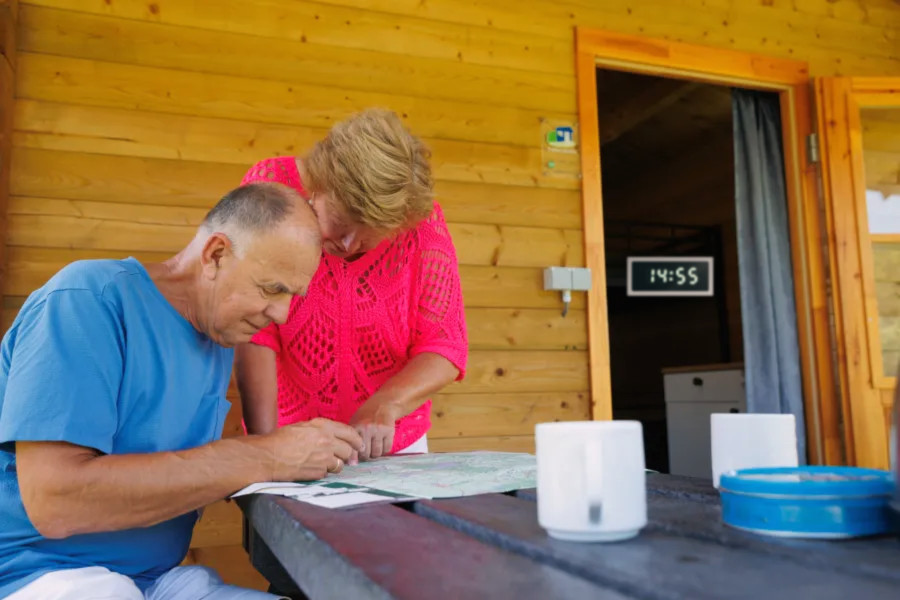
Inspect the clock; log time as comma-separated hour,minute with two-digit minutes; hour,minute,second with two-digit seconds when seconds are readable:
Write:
14,55
